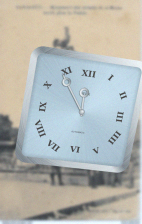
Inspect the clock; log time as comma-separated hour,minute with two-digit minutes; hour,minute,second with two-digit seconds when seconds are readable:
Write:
11,54
